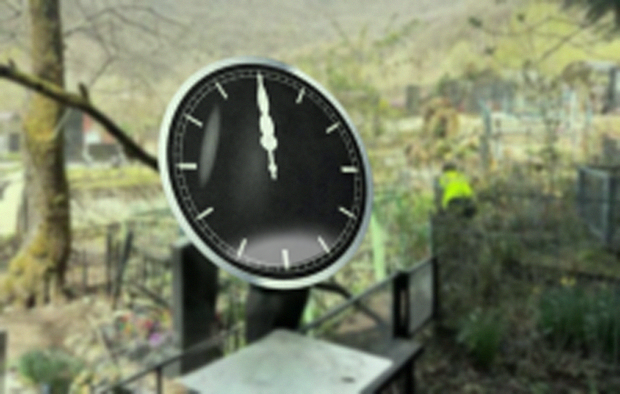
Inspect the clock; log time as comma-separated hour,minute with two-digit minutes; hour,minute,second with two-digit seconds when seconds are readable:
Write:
12,00
